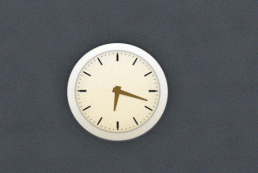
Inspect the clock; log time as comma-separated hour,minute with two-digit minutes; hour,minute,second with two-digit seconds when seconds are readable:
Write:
6,18
